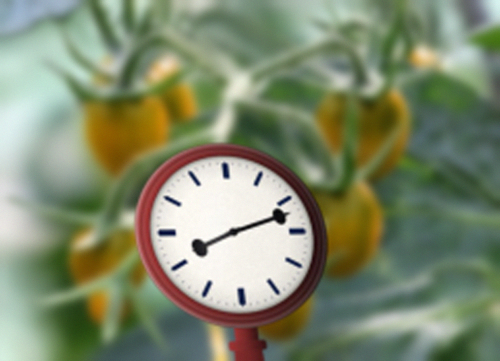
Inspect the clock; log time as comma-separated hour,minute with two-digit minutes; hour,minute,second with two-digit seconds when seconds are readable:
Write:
8,12
